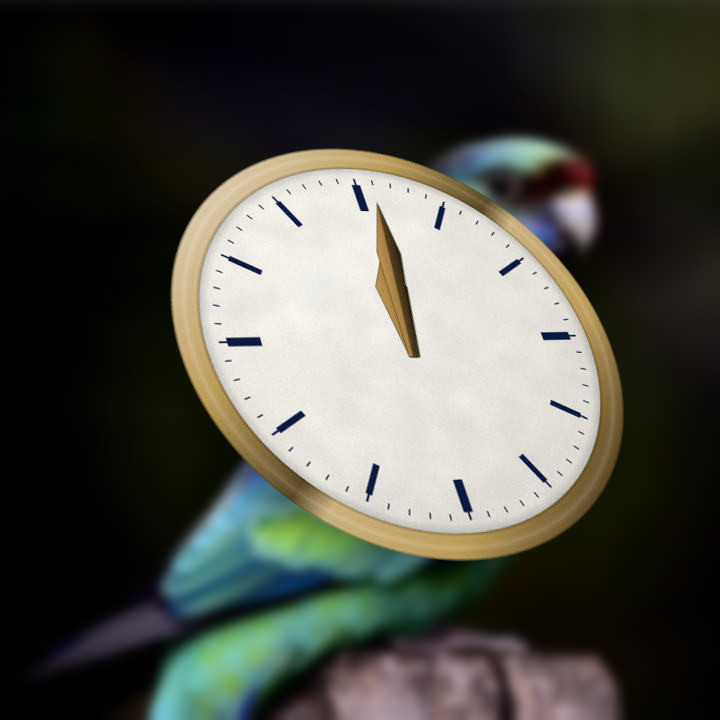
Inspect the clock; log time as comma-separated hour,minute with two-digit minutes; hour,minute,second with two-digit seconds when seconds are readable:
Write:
12,01
